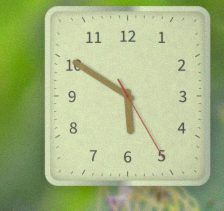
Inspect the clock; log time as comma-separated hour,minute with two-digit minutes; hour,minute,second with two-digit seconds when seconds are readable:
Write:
5,50,25
